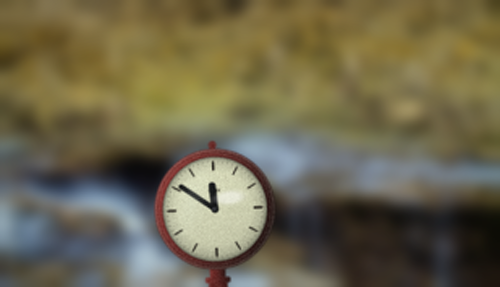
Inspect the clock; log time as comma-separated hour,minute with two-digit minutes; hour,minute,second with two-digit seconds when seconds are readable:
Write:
11,51
